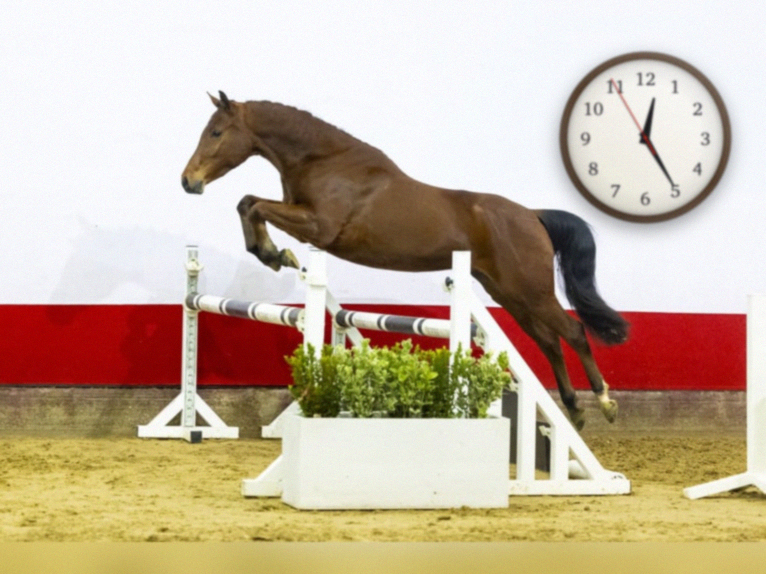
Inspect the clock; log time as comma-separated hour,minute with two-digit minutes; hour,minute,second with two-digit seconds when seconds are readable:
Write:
12,24,55
